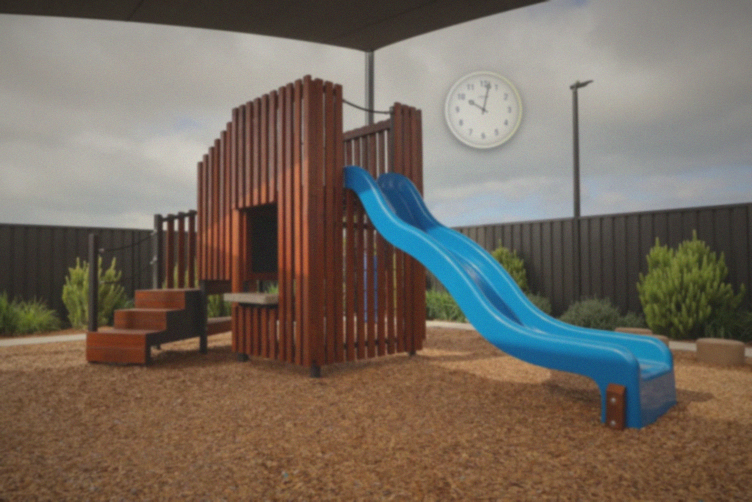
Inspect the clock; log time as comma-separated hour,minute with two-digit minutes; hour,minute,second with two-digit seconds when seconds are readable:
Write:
10,02
